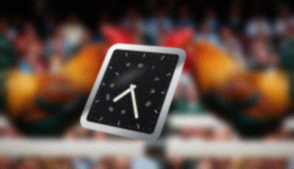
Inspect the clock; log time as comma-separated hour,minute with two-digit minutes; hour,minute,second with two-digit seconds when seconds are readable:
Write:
7,25
